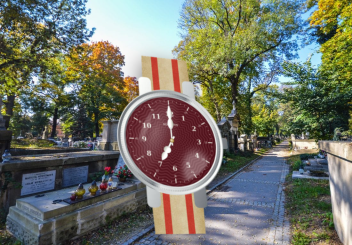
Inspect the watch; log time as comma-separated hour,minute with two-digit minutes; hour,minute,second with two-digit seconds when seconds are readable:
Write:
7,00
